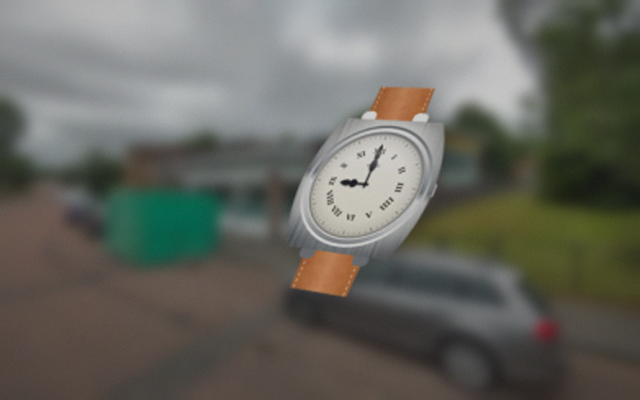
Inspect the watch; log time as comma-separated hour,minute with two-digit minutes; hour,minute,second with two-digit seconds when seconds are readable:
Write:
9,00
